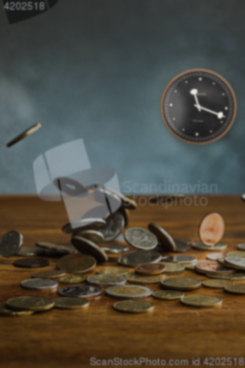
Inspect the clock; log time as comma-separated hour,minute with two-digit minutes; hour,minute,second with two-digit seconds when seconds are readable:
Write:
11,18
